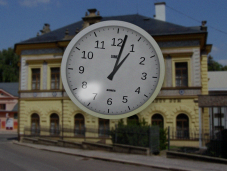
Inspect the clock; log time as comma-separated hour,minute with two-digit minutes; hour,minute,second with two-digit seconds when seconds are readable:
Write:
1,02
